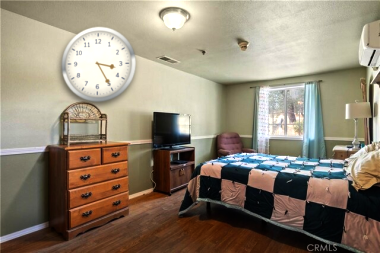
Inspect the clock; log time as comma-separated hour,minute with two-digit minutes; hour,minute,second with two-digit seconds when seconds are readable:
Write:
3,25
